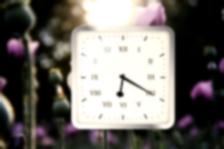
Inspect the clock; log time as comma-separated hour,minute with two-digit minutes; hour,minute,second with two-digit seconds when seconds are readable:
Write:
6,20
